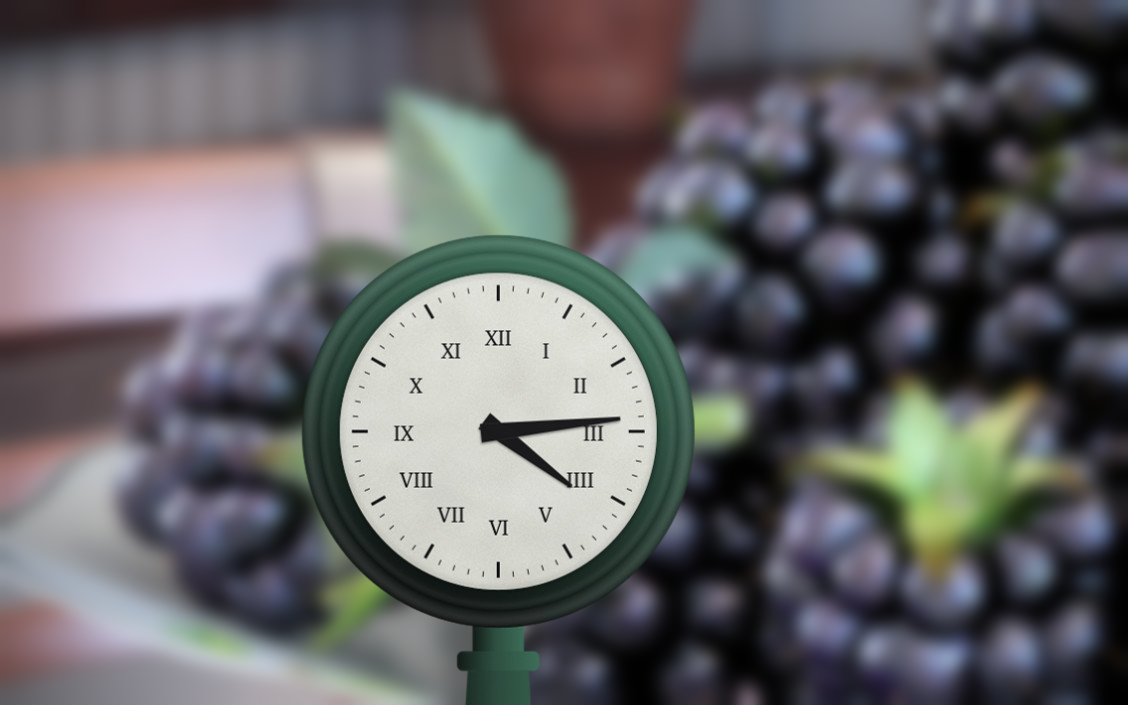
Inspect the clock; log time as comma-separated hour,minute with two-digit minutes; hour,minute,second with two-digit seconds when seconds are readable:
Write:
4,14
